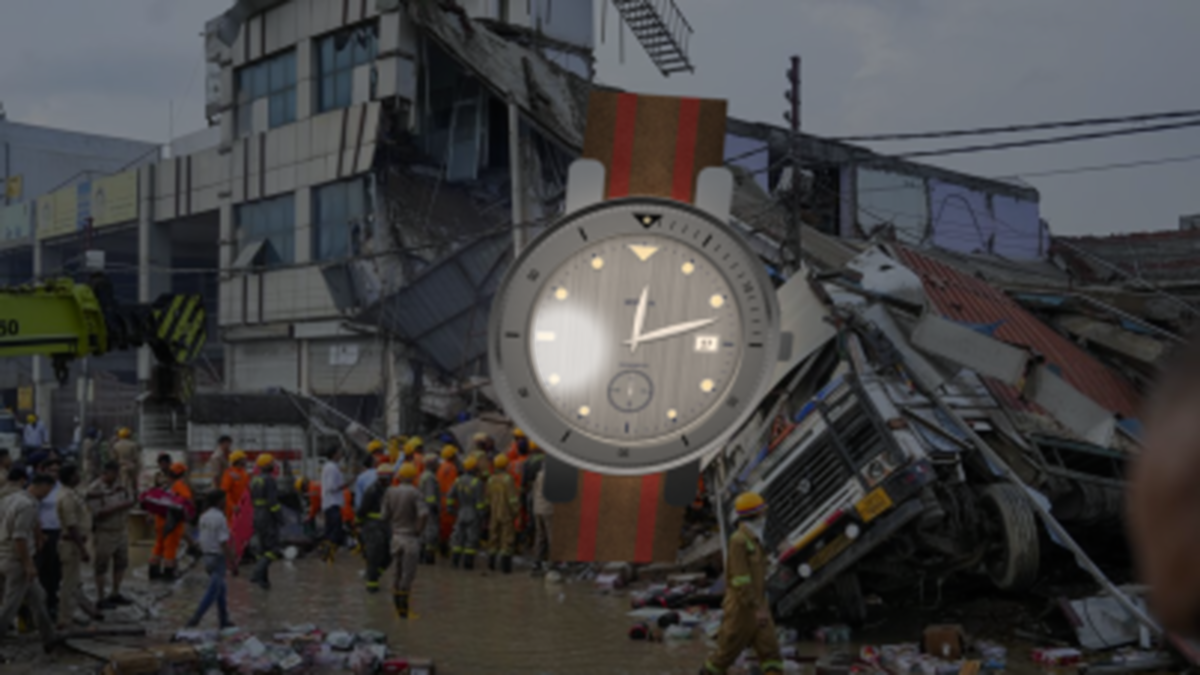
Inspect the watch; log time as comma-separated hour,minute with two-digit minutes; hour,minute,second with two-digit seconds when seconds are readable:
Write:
12,12
